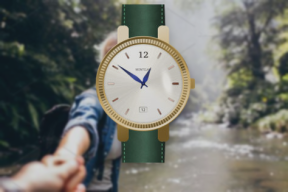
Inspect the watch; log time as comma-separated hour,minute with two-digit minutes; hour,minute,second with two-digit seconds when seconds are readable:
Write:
12,51
